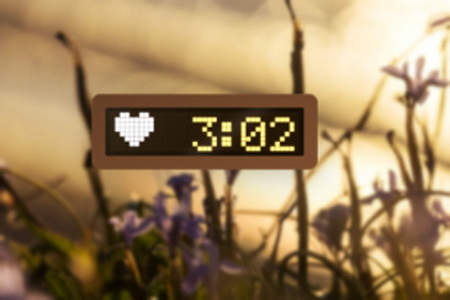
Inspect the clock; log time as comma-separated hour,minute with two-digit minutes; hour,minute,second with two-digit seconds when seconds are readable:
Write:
3,02
